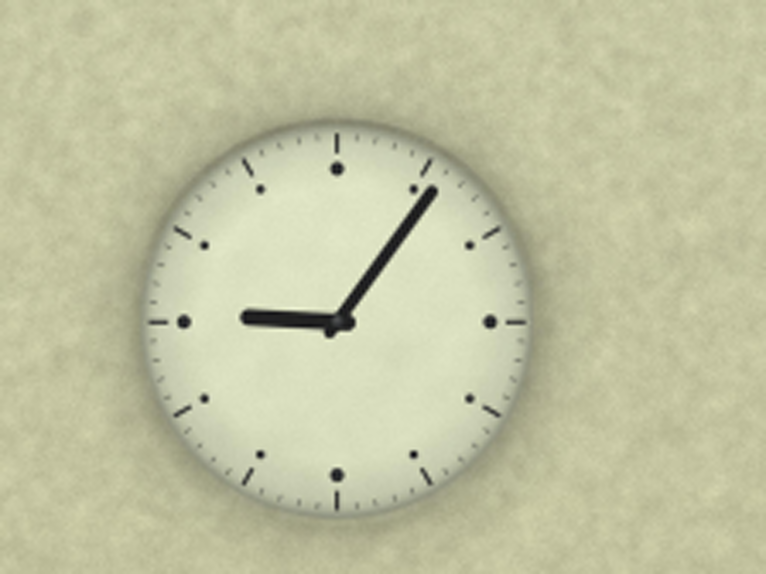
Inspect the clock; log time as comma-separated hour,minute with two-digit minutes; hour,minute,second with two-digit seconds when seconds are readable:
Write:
9,06
